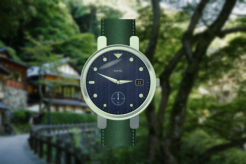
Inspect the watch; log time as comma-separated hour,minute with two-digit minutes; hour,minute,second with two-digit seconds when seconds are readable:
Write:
2,49
